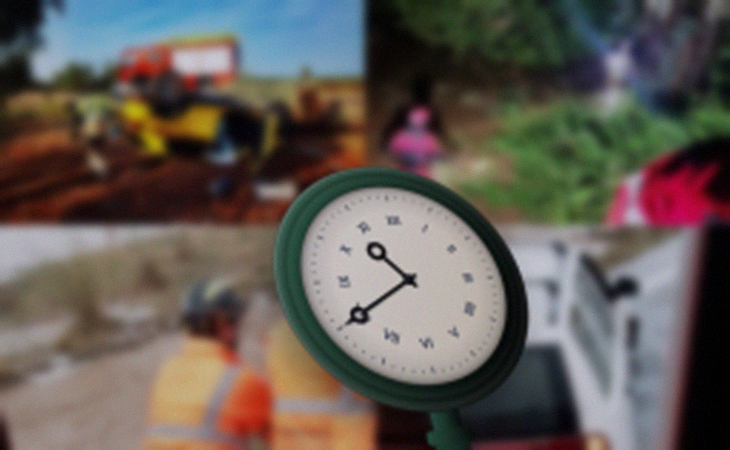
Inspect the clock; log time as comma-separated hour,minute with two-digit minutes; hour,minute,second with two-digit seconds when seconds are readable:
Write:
10,40
